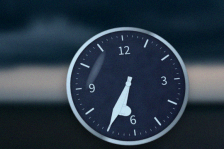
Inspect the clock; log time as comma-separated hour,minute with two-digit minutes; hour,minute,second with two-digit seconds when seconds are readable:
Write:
6,35
